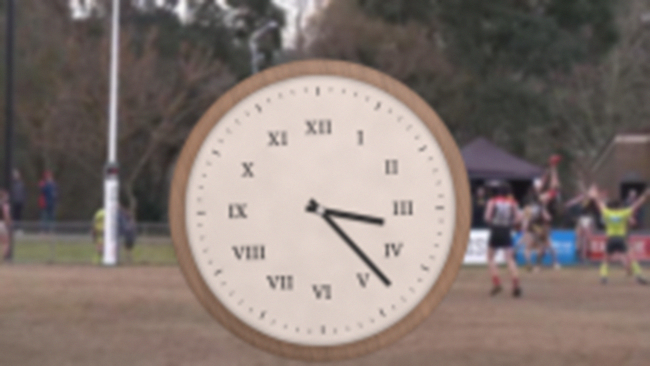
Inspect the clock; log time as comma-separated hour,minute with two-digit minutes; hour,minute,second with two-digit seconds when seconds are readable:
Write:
3,23
